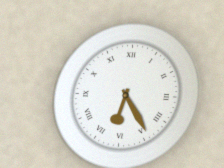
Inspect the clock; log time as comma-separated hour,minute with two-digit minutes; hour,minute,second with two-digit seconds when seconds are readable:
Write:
6,24
